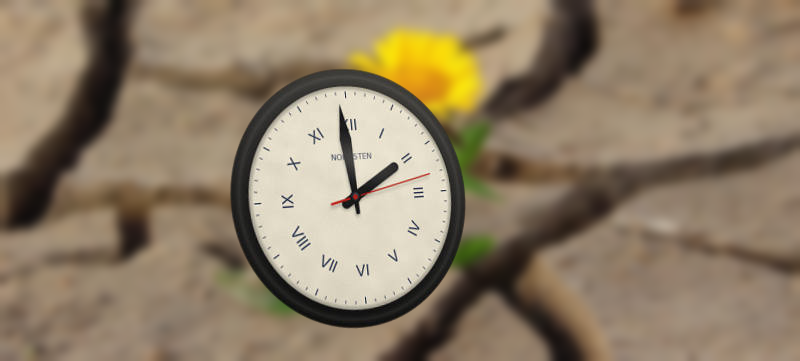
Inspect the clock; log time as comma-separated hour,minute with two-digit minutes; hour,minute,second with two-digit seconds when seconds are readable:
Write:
1,59,13
